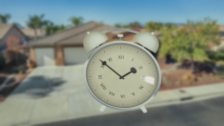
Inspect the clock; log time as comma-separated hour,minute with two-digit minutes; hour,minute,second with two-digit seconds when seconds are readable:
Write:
1,52
